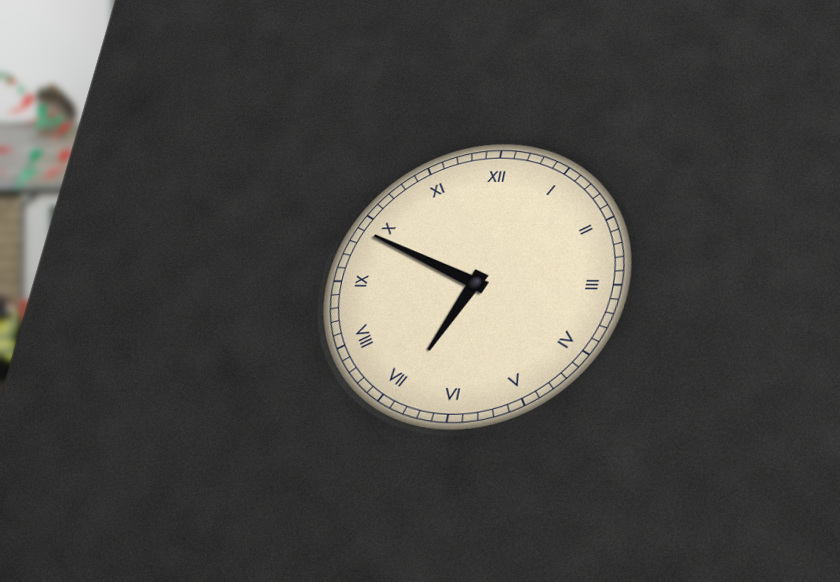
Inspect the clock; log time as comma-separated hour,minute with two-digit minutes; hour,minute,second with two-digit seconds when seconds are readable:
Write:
6,49
